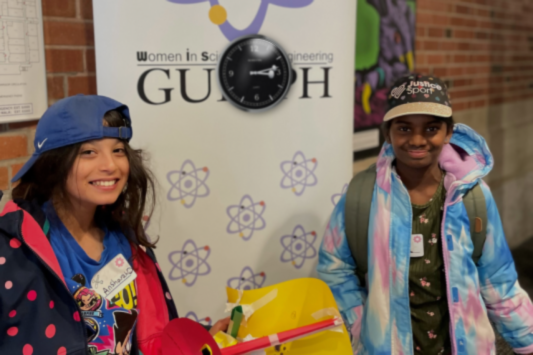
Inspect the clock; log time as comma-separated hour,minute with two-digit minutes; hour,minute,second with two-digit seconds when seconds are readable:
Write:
3,13
